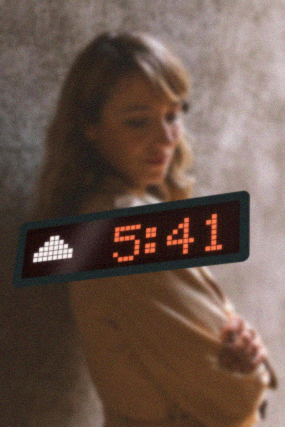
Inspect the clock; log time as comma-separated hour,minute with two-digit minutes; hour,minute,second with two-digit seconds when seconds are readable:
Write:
5,41
